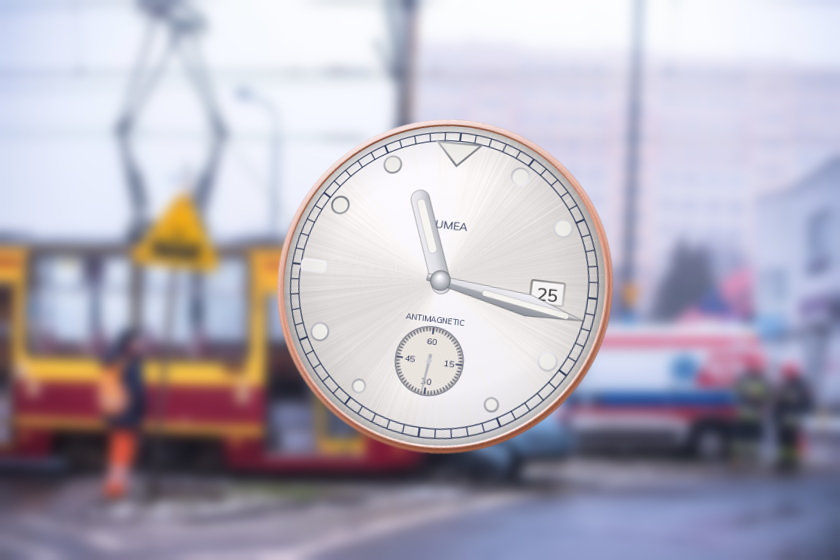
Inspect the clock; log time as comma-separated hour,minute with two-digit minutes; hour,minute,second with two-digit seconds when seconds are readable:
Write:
11,16,31
